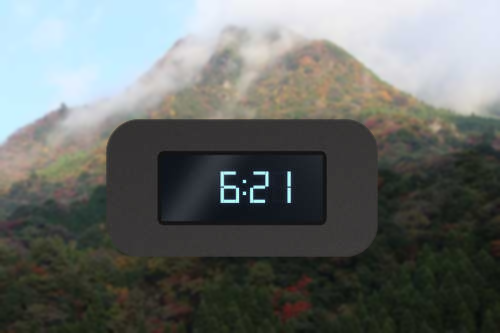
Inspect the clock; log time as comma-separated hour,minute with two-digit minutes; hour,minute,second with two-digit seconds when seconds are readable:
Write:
6,21
